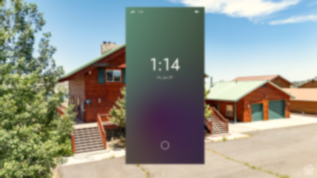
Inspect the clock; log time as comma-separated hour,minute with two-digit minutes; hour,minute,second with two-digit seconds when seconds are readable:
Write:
1,14
